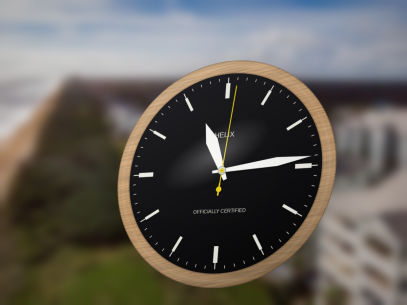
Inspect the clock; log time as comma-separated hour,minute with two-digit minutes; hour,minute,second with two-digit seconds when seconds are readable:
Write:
11,14,01
